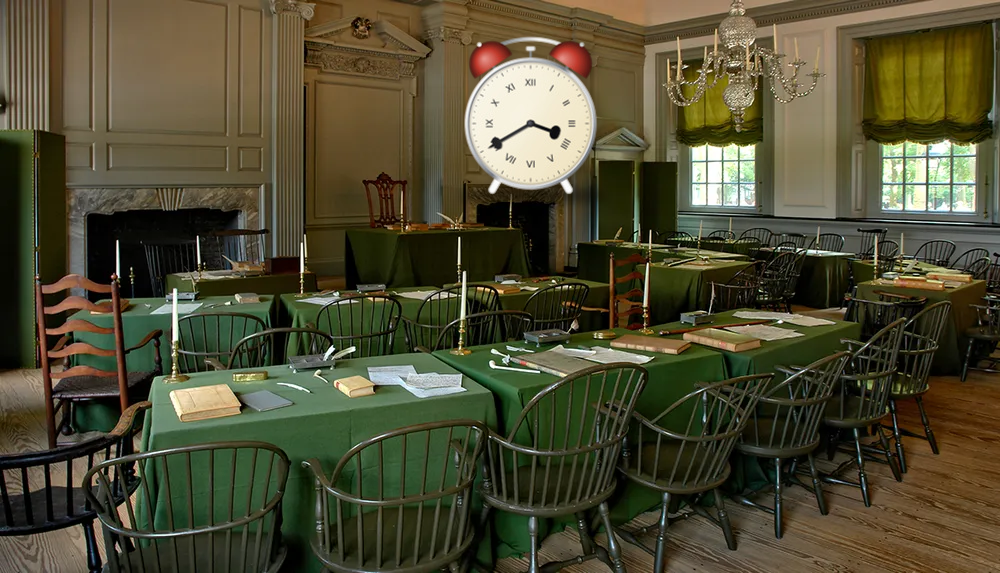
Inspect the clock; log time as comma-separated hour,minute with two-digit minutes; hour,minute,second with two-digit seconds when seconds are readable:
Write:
3,40
